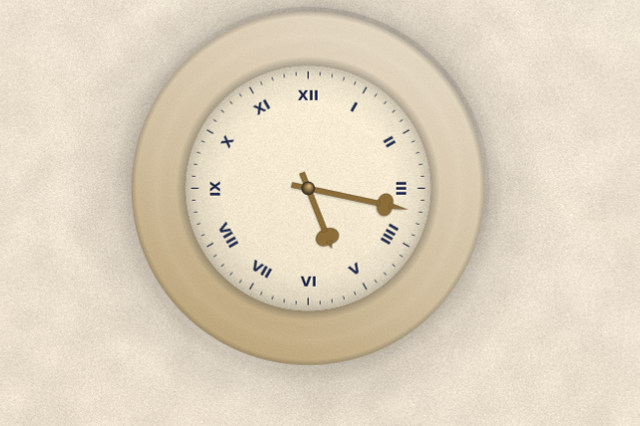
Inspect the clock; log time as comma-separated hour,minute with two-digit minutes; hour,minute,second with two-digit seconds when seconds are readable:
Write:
5,17
